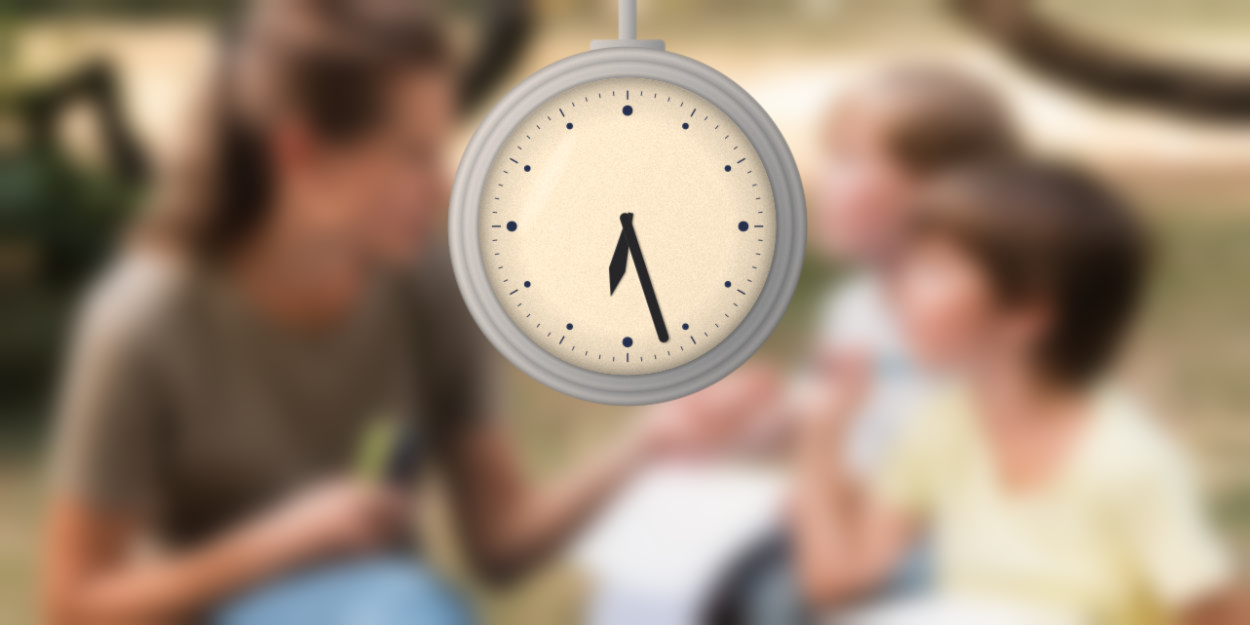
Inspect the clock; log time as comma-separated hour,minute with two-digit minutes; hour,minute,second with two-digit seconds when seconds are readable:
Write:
6,27
